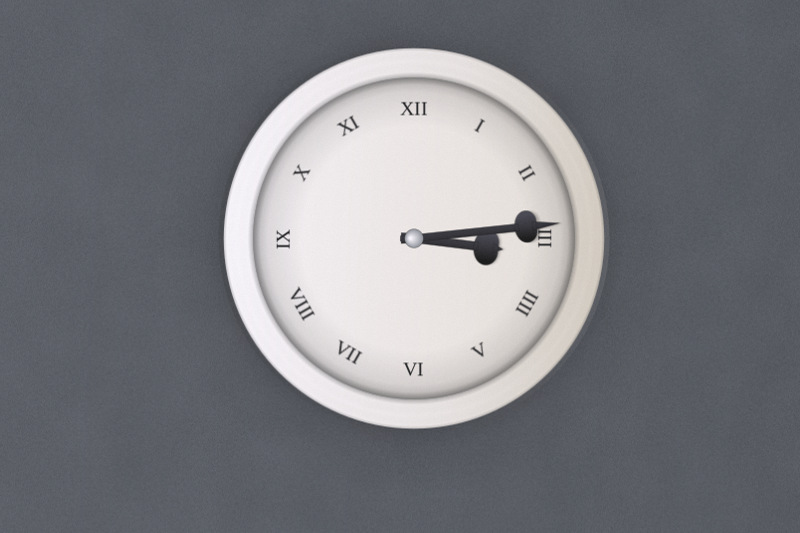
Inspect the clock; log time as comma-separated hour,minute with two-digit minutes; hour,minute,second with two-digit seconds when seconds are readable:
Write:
3,14
